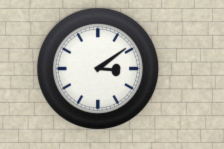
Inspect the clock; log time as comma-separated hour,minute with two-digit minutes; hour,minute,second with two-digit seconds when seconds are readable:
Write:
3,09
